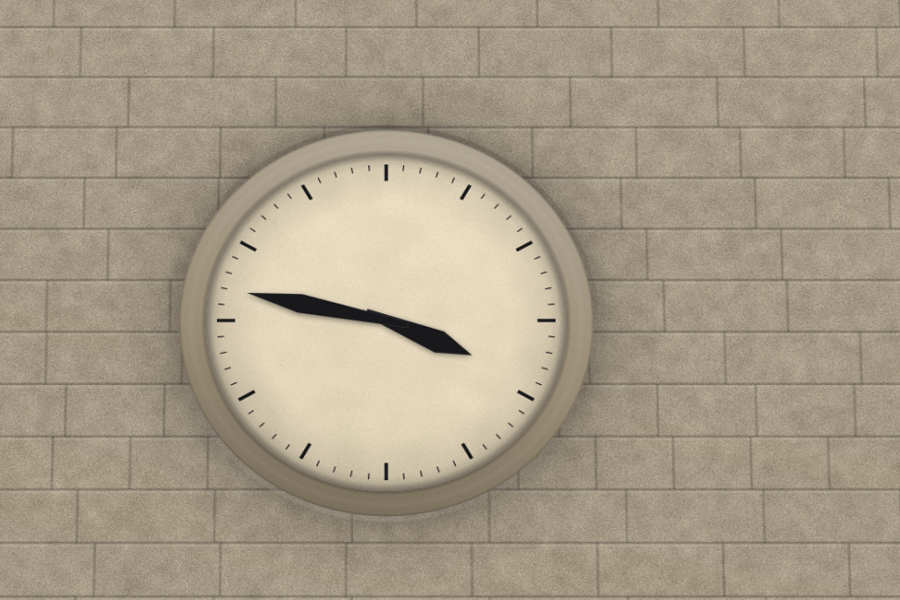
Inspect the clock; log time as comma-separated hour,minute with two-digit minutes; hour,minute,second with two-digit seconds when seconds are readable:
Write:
3,47
